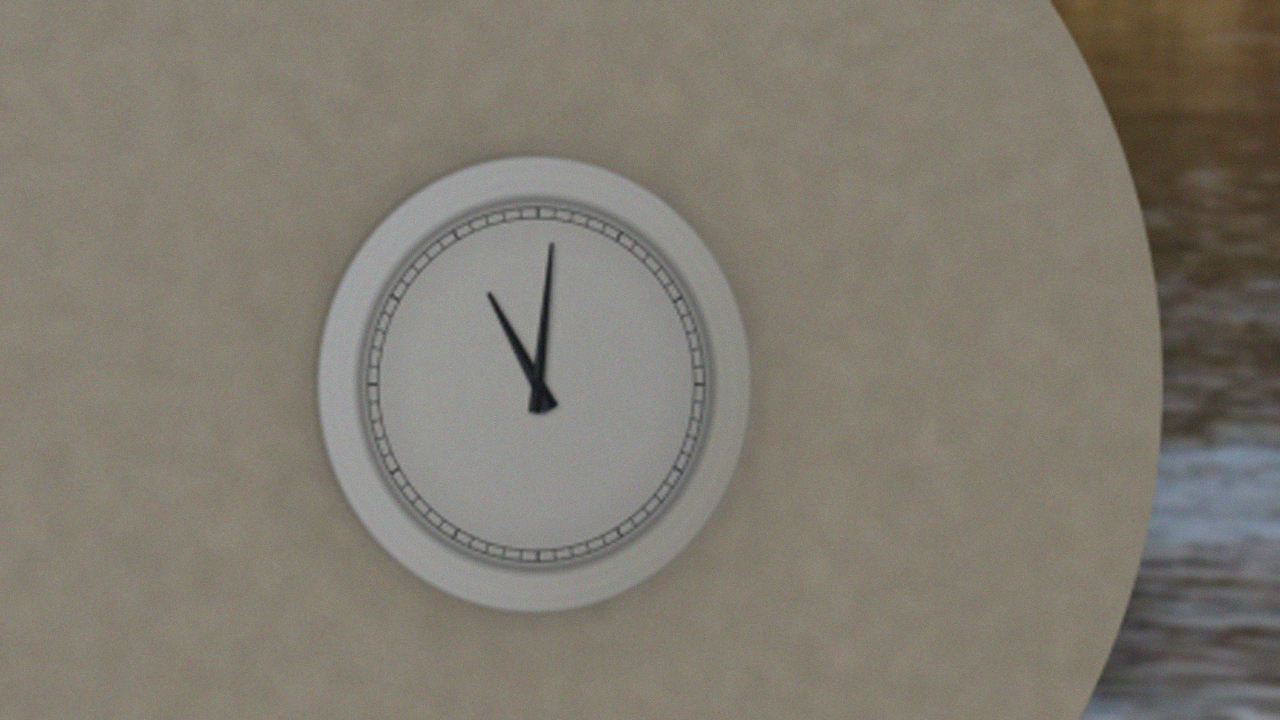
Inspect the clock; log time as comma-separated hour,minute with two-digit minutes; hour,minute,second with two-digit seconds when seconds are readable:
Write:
11,01
